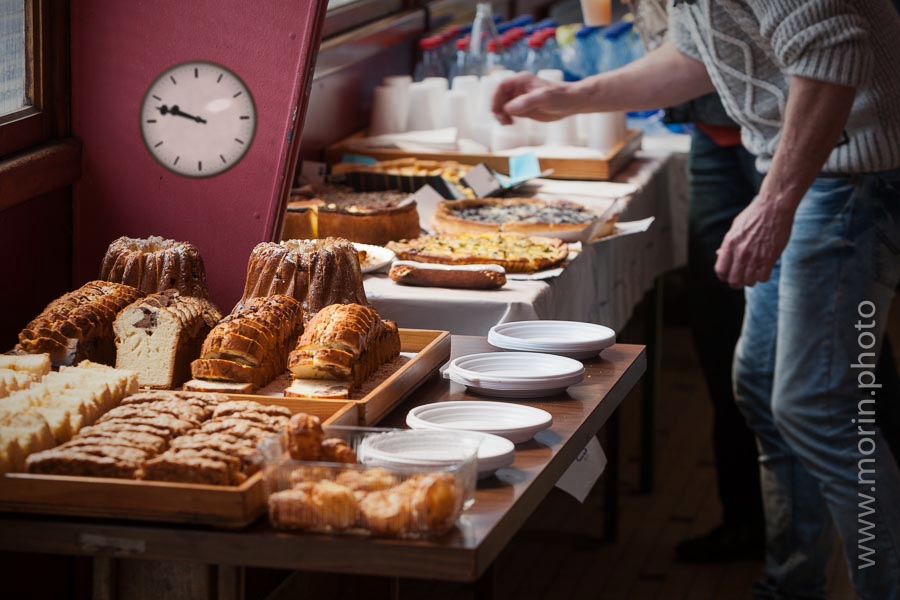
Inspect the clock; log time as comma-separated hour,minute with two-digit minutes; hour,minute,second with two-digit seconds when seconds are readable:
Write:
9,48
